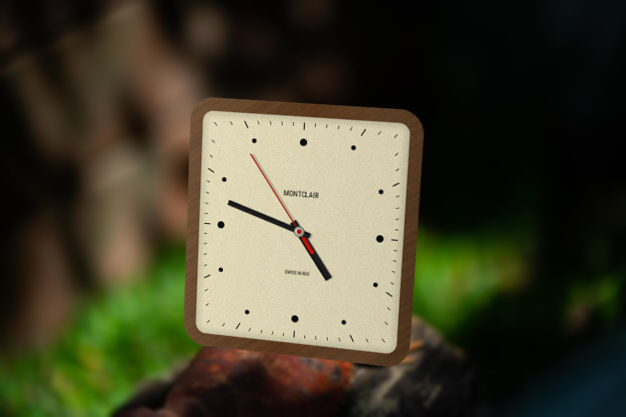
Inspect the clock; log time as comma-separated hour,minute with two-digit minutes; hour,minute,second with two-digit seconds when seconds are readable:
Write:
4,47,54
